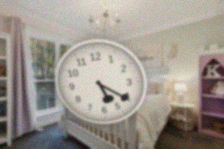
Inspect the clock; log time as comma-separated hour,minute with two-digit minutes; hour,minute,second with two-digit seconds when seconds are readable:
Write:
5,21
